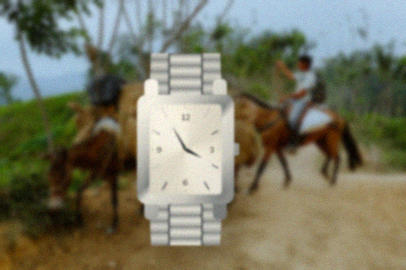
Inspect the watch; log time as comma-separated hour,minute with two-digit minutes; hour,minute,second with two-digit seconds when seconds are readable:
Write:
3,55
